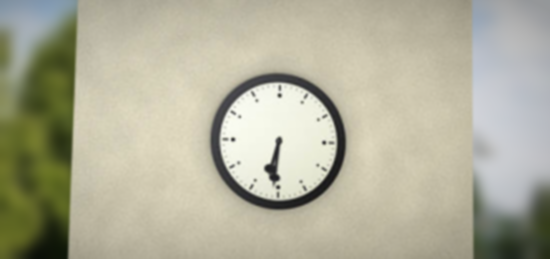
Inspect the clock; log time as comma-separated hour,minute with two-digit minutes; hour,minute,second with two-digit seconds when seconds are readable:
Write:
6,31
